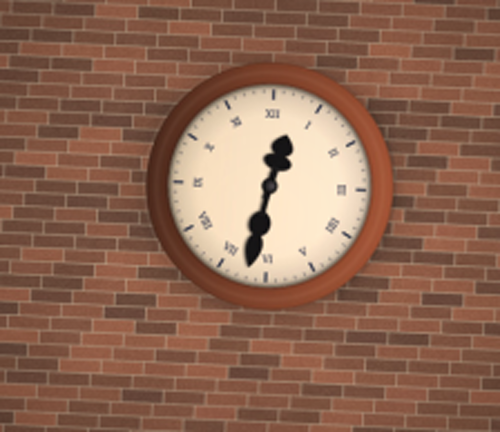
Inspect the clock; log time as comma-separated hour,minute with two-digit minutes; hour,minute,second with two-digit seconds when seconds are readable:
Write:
12,32
